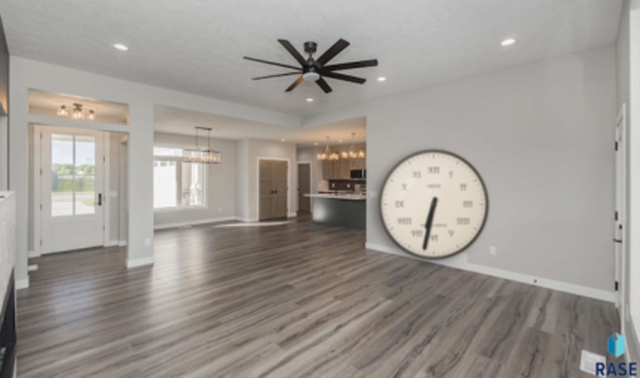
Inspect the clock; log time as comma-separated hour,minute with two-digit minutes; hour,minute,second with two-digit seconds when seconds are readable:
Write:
6,32
